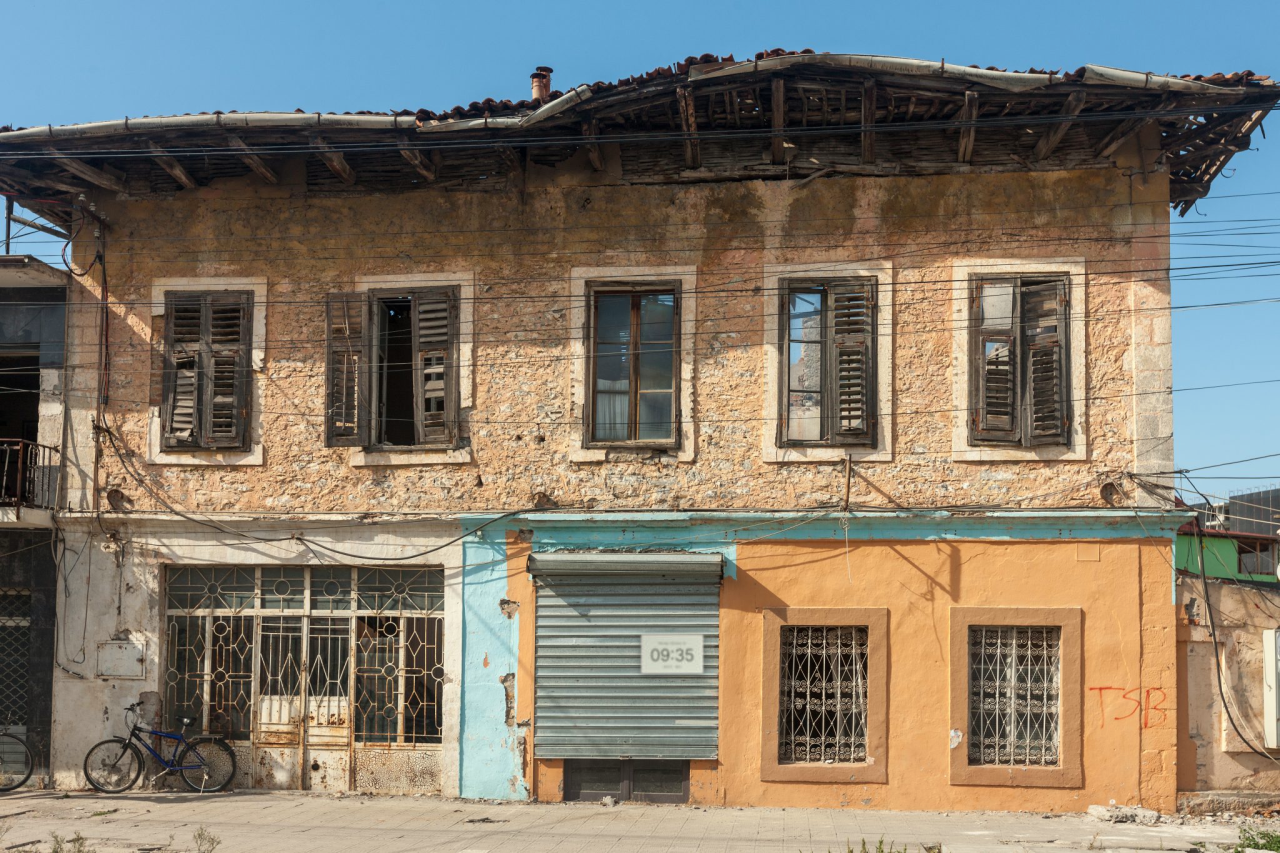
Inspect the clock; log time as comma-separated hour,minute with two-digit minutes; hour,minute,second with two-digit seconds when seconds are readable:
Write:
9,35
